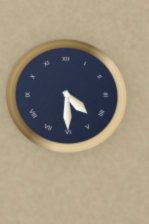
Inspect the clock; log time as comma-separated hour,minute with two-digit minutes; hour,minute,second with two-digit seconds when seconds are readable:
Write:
4,30
